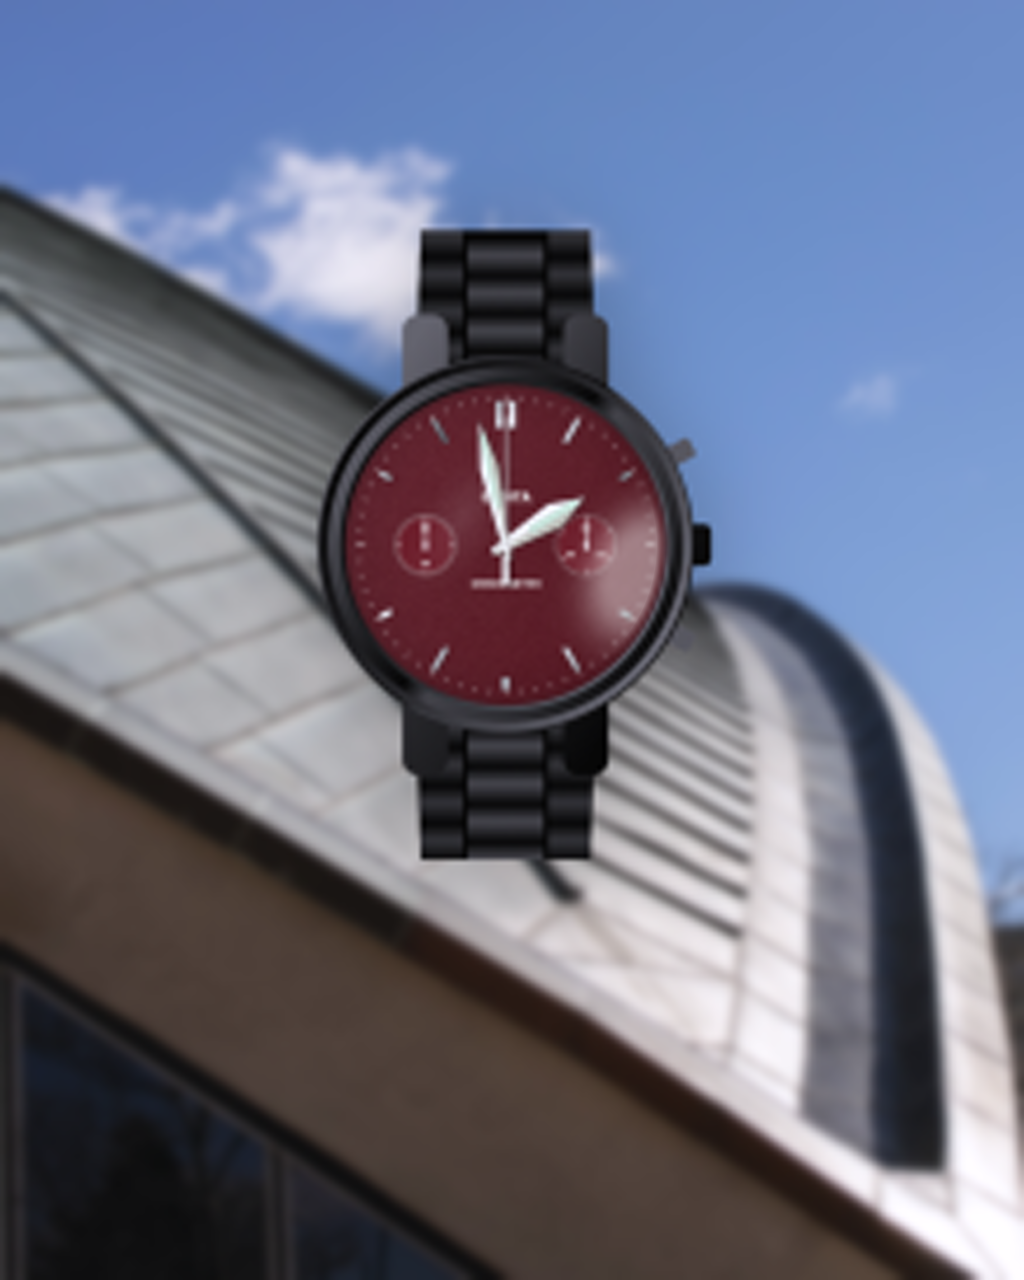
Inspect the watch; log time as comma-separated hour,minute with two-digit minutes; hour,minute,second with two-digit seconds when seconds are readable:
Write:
1,58
